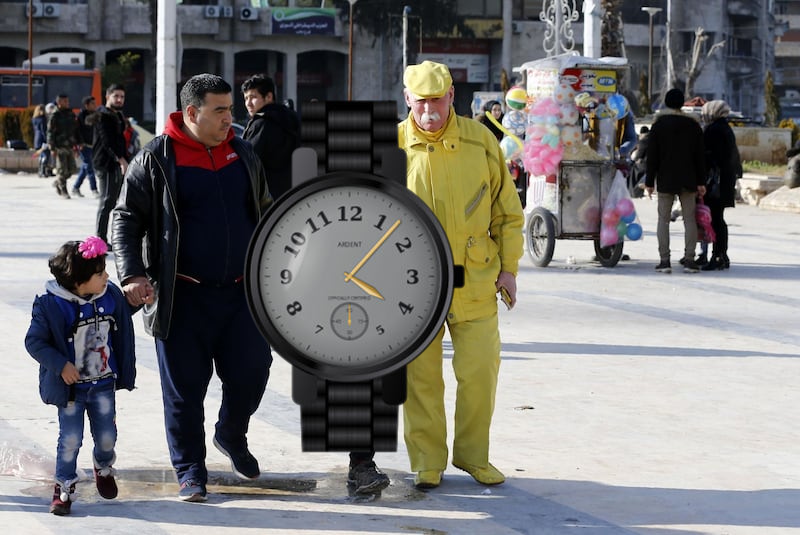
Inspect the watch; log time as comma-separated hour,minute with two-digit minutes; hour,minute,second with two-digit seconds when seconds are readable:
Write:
4,07
